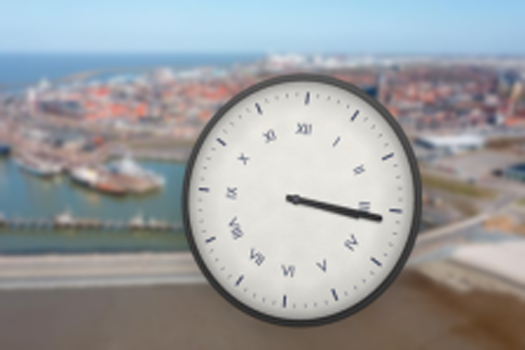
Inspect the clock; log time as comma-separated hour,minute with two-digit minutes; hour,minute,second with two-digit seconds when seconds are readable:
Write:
3,16
